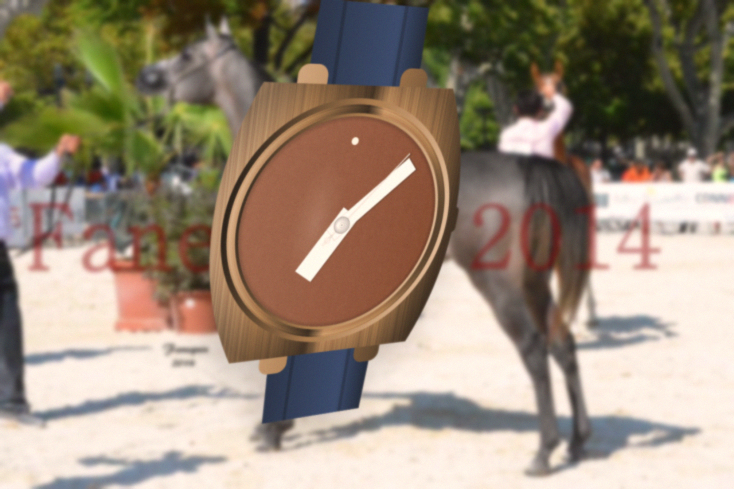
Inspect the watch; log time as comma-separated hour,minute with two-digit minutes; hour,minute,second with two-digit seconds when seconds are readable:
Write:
7,08,07
